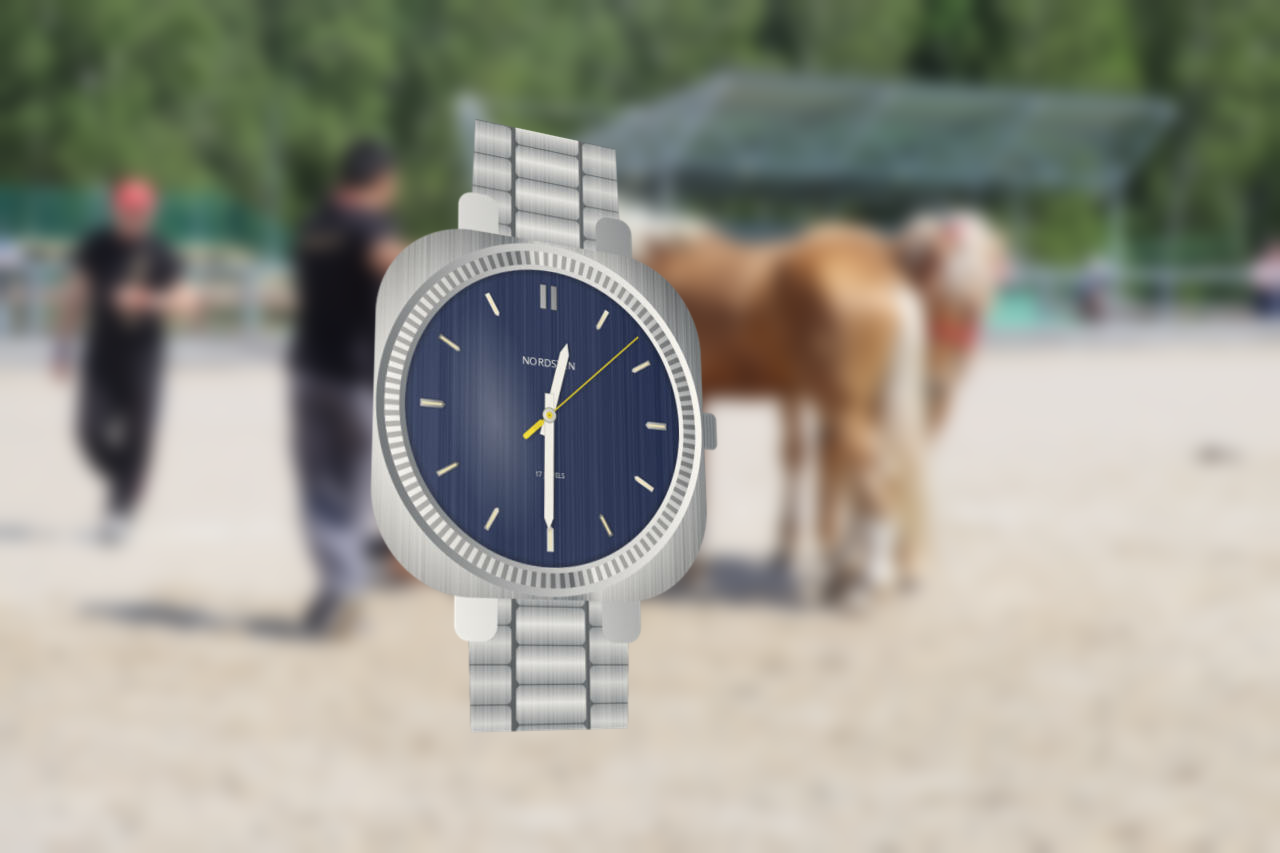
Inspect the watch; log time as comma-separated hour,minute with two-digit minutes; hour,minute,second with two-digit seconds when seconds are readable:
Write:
12,30,08
